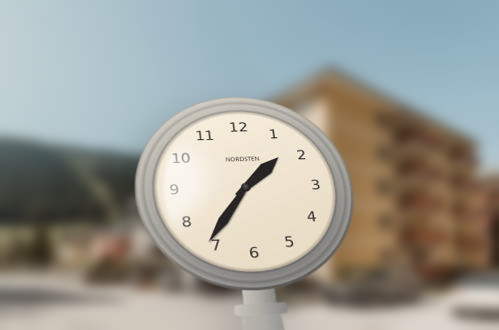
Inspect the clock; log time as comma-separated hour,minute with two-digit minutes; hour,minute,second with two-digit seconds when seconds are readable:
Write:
1,36
